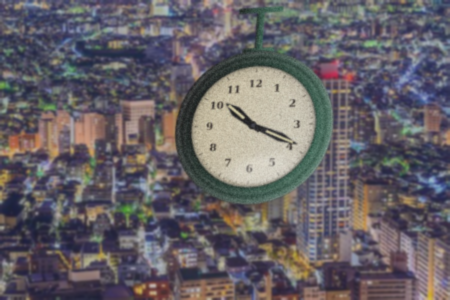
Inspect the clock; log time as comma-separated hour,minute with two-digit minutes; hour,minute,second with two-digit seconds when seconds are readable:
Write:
10,19
